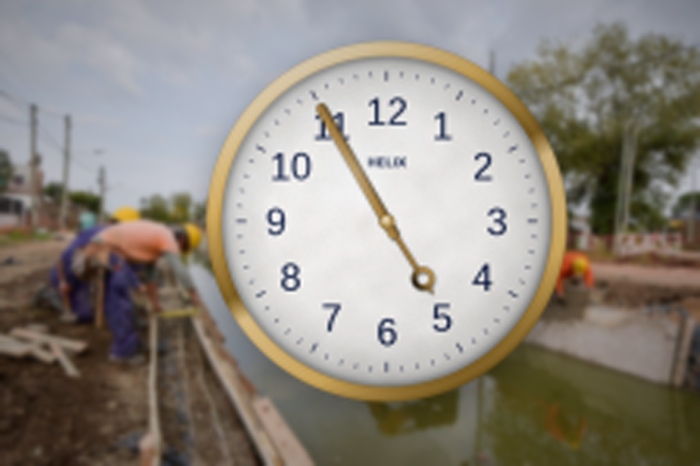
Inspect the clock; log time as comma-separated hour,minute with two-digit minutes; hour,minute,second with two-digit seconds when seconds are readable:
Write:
4,55
